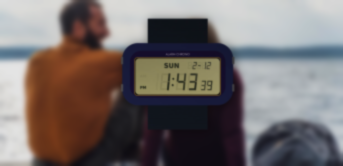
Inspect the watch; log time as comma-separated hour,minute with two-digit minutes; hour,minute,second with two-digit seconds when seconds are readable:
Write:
1,43,39
